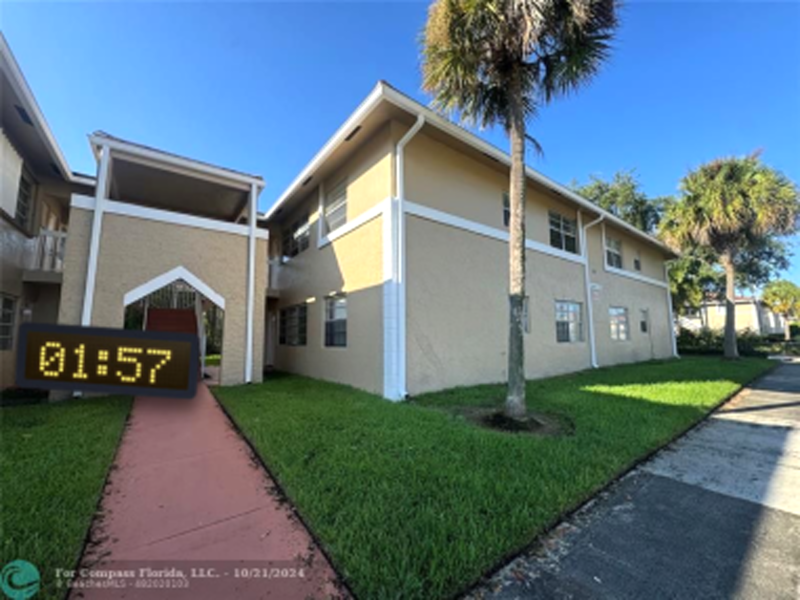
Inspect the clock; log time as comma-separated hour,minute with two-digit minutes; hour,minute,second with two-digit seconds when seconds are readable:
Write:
1,57
